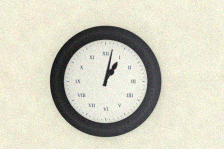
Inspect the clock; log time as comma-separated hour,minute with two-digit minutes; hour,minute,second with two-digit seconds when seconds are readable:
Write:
1,02
